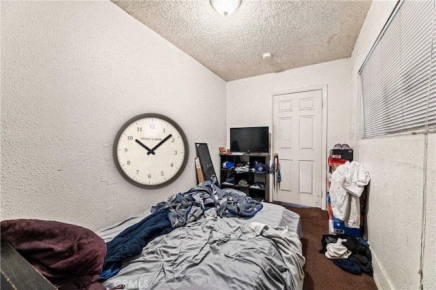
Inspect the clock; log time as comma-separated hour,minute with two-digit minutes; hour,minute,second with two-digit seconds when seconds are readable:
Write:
10,08
